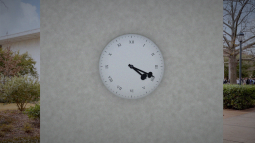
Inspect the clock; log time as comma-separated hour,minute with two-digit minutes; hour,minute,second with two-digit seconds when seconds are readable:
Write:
4,19
